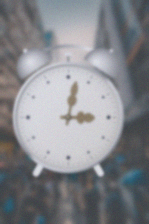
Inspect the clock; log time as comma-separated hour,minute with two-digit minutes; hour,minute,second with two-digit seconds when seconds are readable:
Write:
3,02
